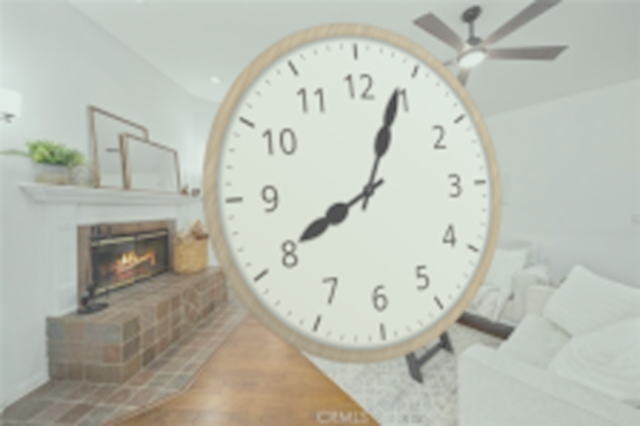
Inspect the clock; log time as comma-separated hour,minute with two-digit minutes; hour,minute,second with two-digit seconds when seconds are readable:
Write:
8,04
